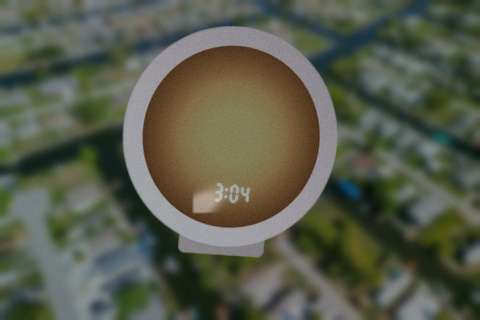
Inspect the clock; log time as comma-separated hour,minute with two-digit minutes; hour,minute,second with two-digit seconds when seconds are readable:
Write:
3,04
